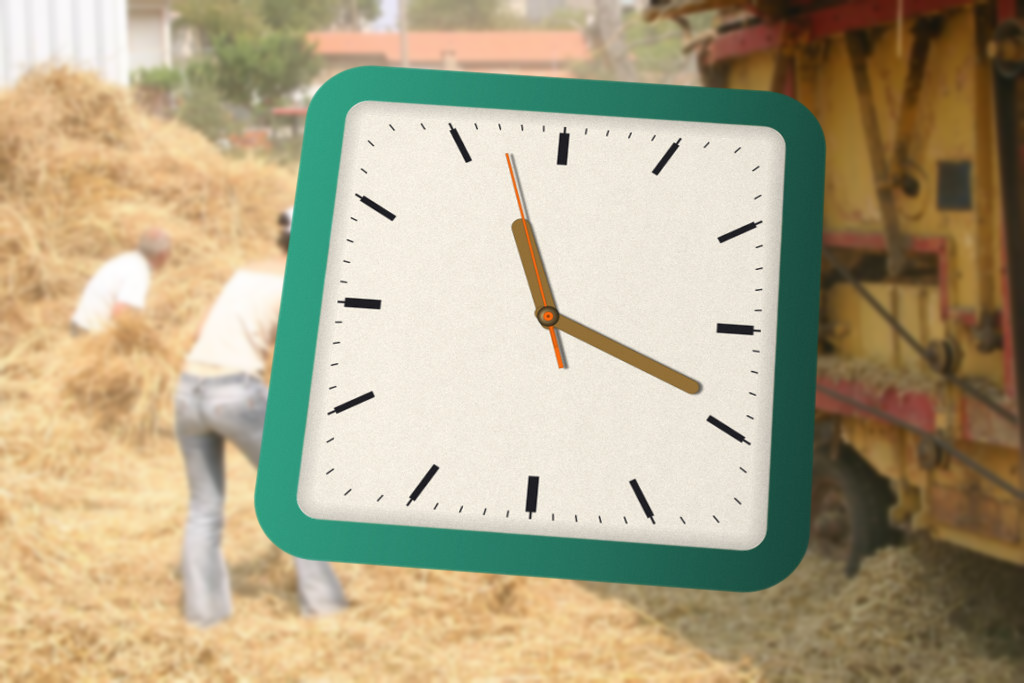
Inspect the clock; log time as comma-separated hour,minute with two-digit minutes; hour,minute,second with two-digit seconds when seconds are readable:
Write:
11,18,57
